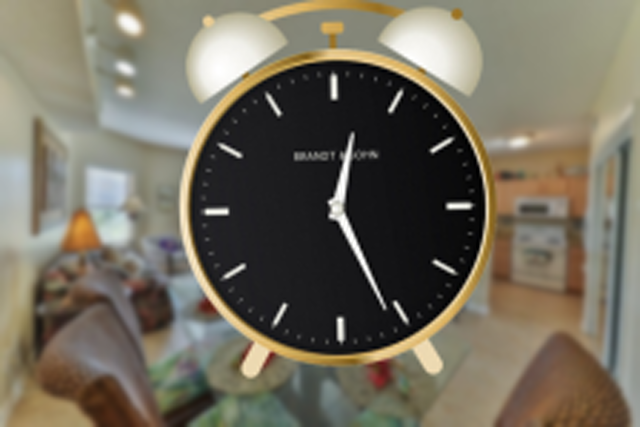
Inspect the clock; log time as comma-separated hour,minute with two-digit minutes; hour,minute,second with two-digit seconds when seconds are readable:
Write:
12,26
